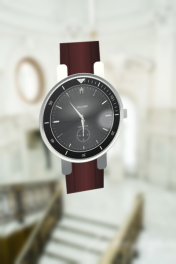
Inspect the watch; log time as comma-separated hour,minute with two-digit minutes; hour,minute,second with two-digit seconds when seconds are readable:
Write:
5,54
